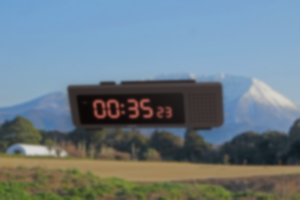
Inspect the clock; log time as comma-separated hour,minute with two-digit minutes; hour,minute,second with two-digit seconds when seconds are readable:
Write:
0,35
